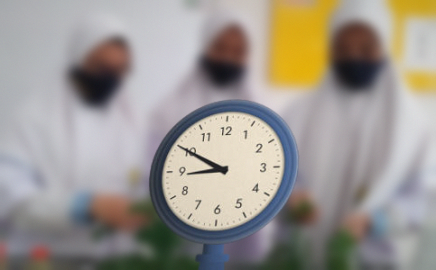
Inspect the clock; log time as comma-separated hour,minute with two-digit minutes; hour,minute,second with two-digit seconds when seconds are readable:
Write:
8,50
